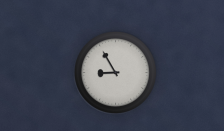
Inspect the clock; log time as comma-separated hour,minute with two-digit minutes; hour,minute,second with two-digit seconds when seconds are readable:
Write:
8,55
